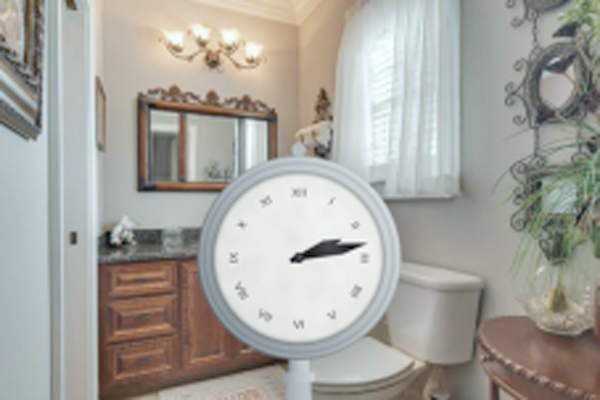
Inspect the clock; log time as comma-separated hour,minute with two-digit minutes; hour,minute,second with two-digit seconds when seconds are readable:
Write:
2,13
